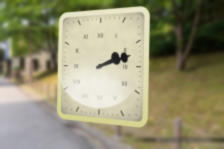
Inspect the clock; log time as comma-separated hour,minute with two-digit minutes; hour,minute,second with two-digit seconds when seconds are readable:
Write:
2,12
